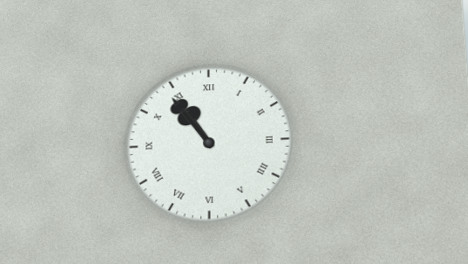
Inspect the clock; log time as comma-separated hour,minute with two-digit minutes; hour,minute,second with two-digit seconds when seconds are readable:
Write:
10,54
